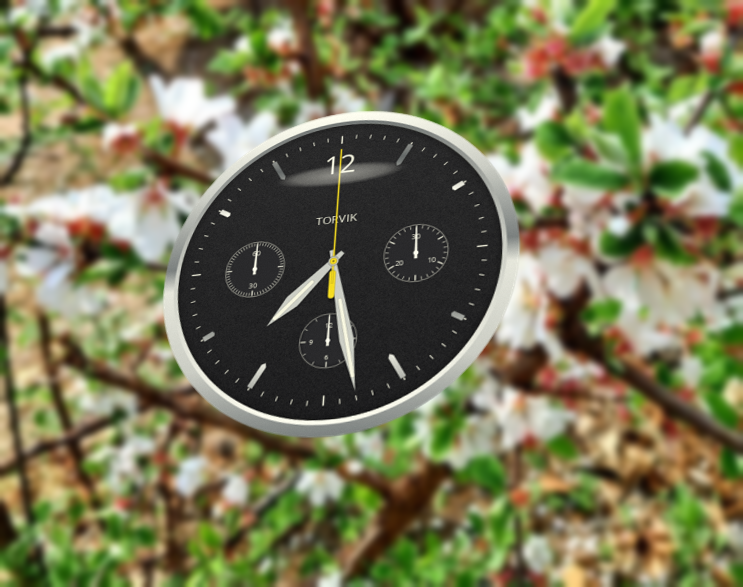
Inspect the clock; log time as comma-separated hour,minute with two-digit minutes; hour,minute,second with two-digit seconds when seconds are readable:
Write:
7,28
